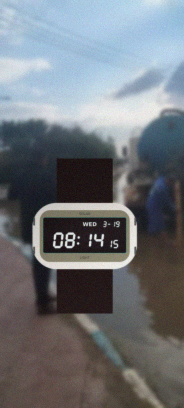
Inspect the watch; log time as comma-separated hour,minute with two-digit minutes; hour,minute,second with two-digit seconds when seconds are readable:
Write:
8,14,15
